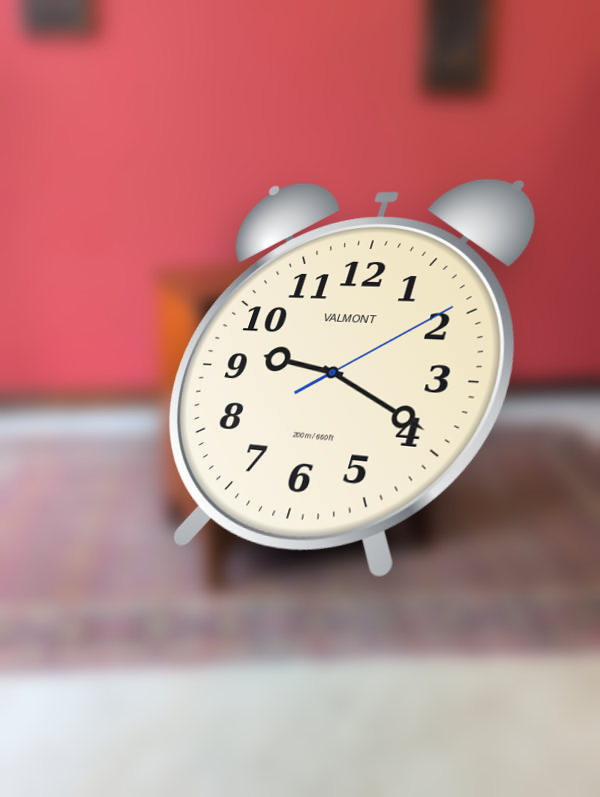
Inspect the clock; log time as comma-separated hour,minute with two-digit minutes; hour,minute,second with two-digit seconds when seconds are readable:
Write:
9,19,09
